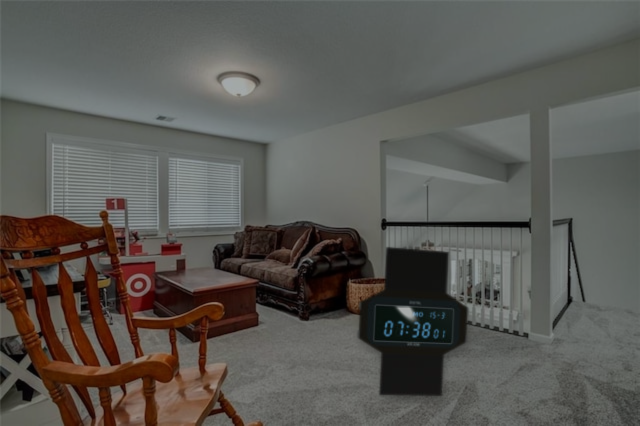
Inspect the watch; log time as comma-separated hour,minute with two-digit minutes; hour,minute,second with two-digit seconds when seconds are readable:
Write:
7,38
